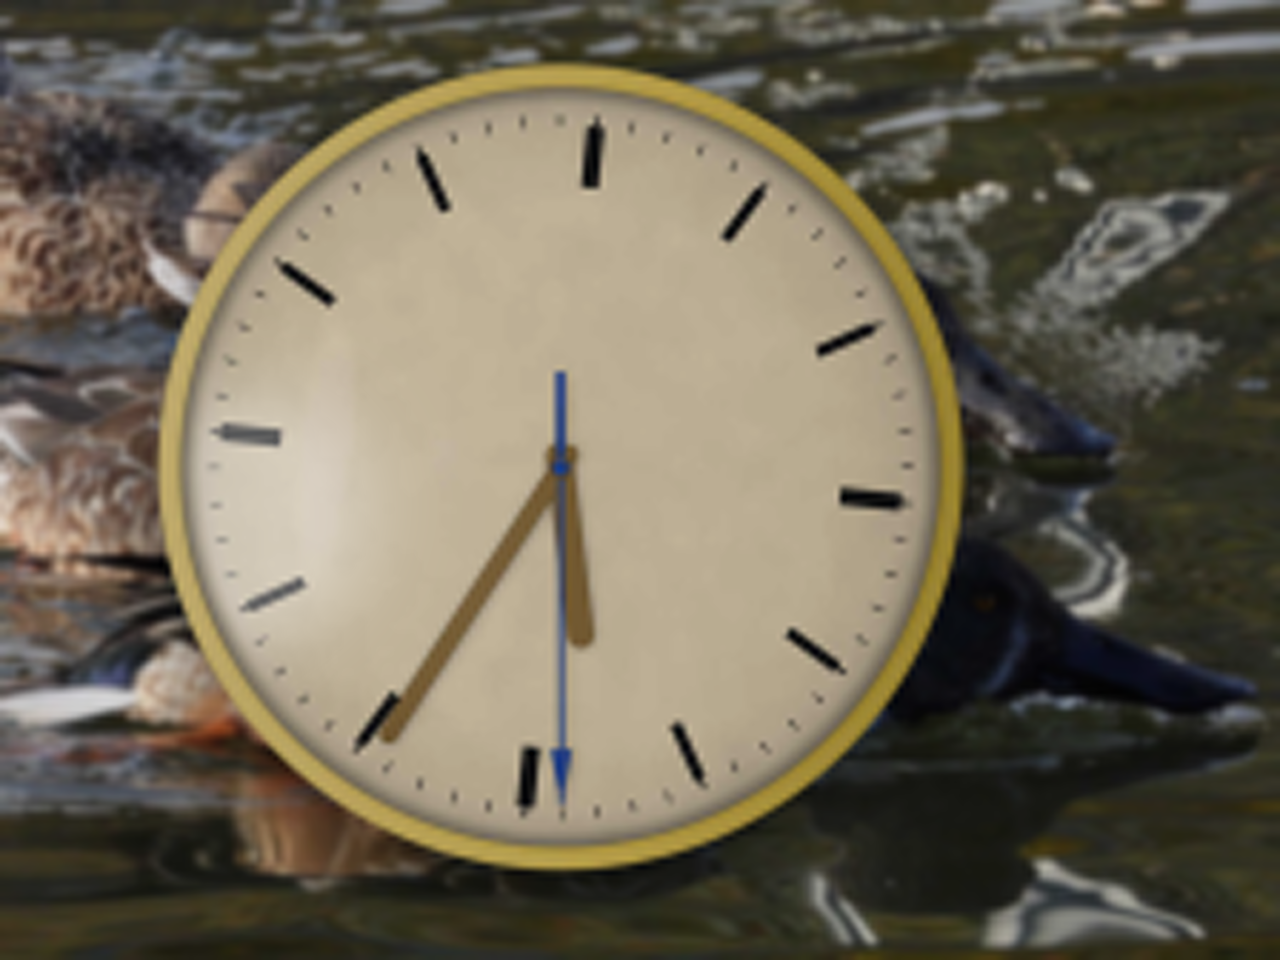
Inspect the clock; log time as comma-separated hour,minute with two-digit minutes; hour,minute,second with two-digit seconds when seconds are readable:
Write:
5,34,29
